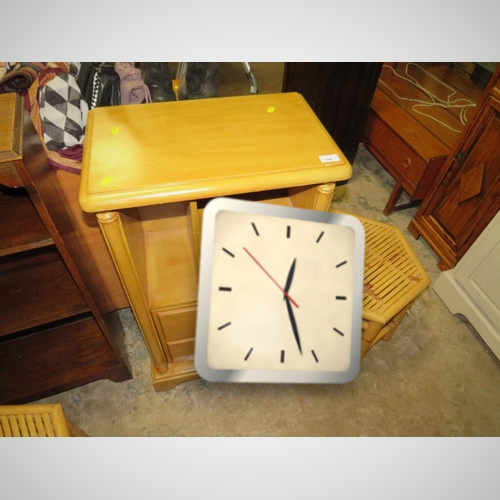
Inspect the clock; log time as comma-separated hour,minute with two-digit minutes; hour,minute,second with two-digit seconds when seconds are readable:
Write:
12,26,52
